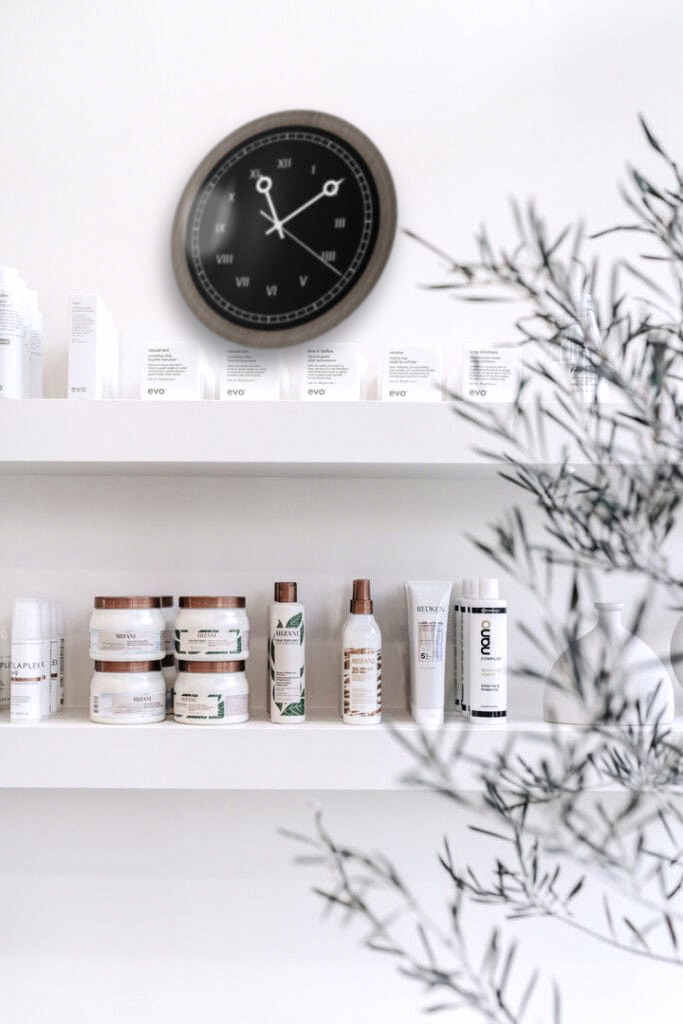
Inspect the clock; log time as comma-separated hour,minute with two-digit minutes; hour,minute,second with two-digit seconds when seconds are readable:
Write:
11,09,21
